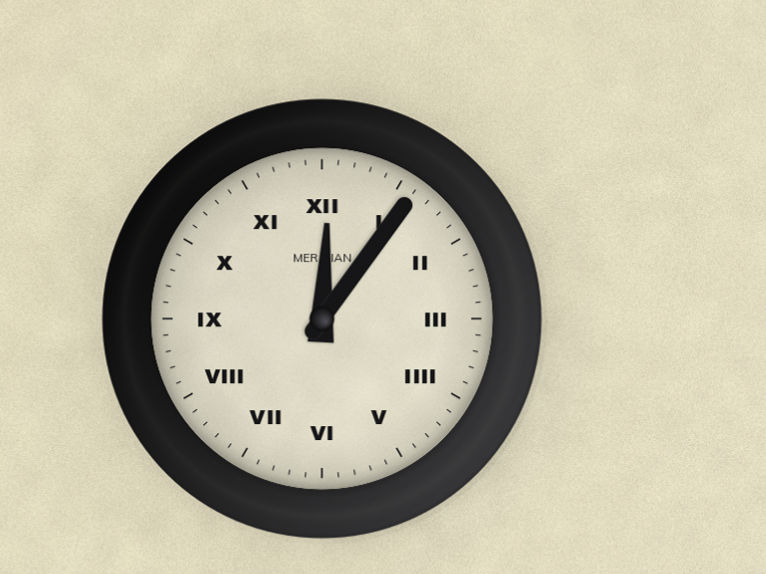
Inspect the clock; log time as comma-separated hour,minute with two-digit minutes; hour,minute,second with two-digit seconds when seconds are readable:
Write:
12,06
